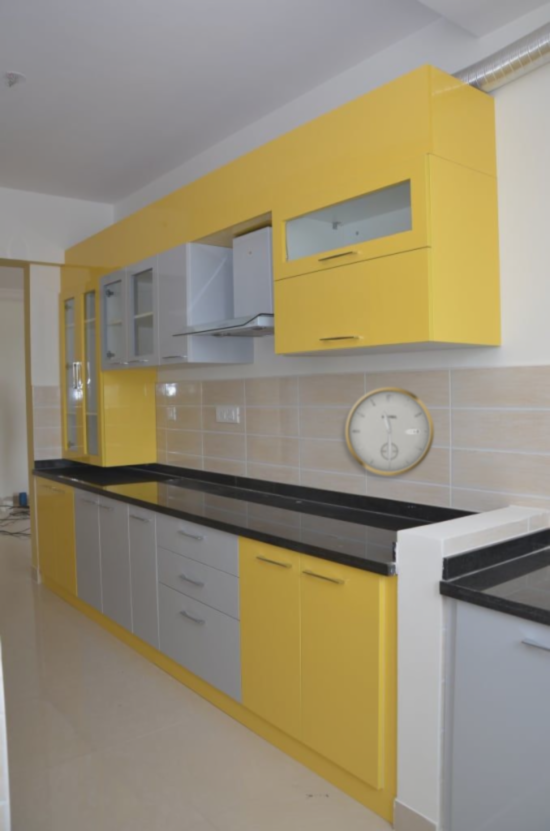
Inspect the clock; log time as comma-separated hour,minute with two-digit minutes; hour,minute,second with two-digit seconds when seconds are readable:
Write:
11,30
